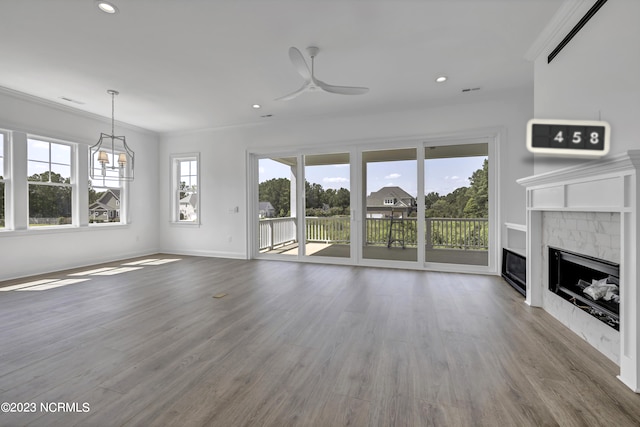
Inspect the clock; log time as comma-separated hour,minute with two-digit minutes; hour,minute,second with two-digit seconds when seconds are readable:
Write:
4,58
